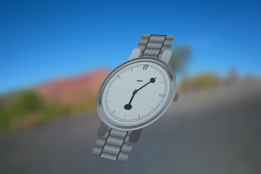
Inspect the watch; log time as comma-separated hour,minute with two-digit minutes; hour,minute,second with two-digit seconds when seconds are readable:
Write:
6,07
